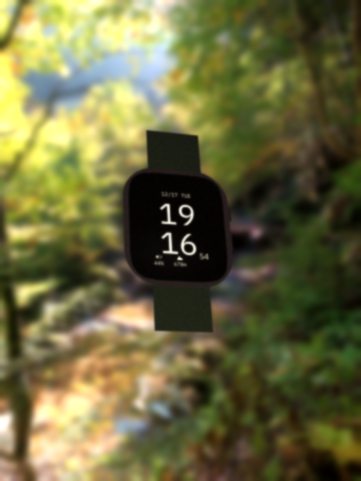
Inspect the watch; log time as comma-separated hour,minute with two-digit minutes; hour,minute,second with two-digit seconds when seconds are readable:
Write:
19,16
